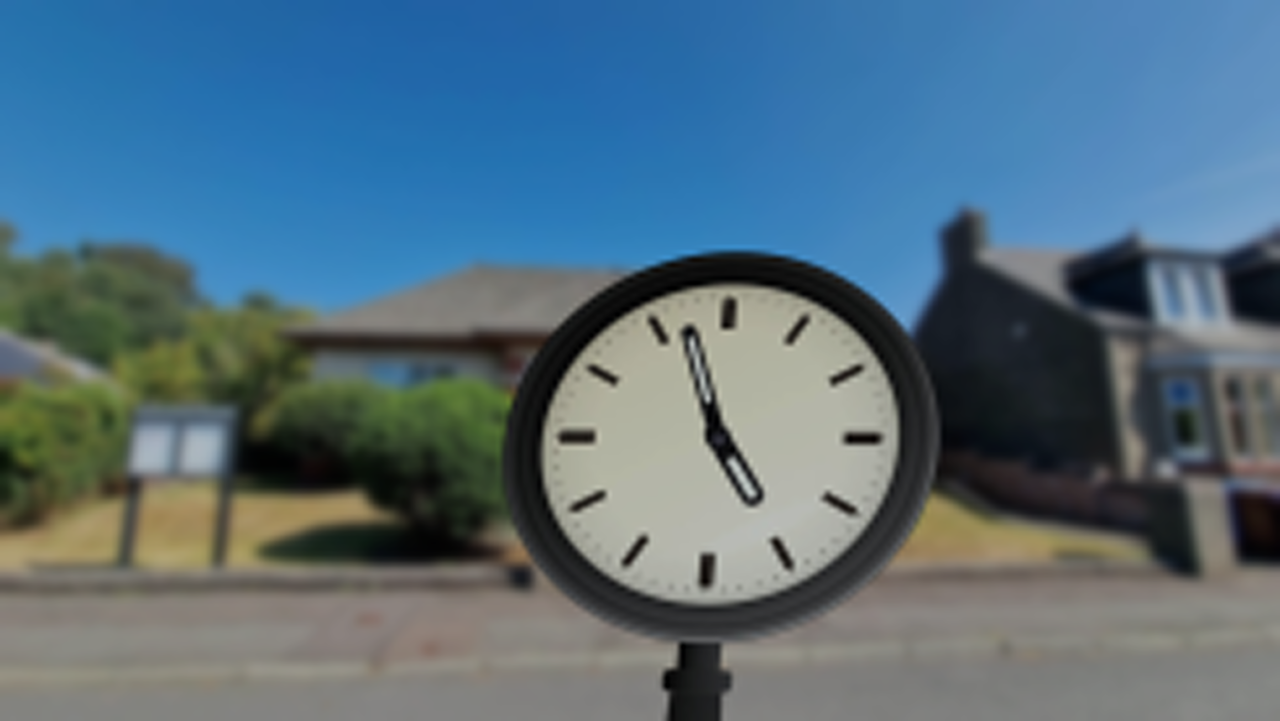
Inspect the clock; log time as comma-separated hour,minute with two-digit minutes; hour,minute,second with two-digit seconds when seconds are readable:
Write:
4,57
